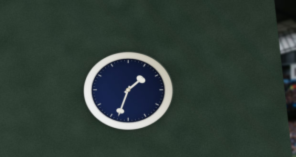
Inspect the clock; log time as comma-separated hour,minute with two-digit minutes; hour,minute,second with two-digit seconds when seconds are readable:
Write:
1,33
